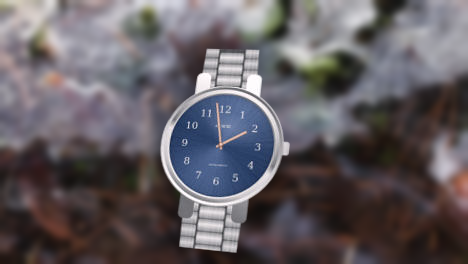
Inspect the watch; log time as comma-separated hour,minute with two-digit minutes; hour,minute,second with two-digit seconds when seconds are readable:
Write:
1,58
